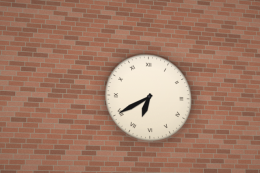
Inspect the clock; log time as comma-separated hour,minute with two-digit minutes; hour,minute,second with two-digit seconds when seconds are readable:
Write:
6,40
